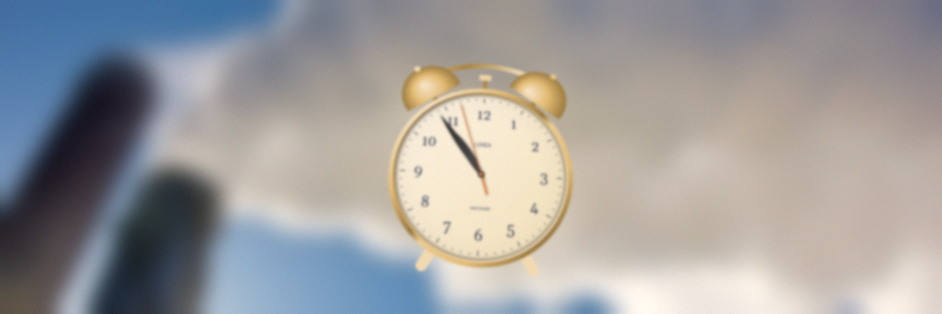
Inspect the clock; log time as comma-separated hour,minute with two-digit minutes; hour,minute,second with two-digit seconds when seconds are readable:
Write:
10,53,57
